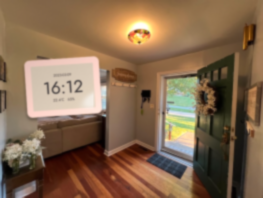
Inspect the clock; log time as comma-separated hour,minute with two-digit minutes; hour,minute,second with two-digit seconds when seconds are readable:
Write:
16,12
